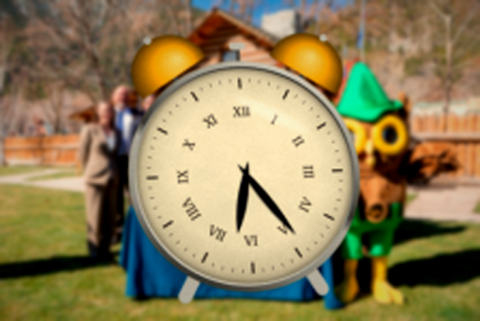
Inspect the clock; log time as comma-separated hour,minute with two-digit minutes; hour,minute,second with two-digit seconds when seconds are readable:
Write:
6,24
